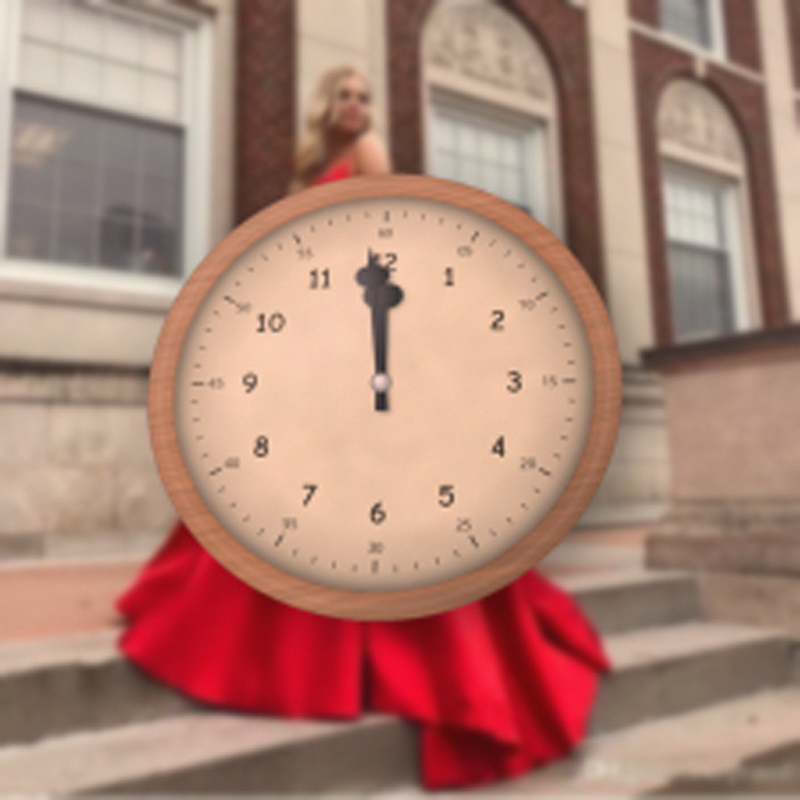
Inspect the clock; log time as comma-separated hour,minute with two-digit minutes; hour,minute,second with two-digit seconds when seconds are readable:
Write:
11,59
